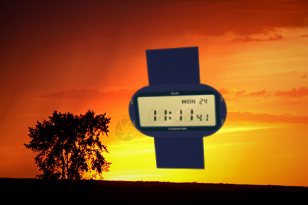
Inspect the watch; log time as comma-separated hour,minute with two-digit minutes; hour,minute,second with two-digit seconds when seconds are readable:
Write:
11,11,41
